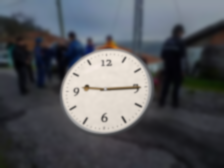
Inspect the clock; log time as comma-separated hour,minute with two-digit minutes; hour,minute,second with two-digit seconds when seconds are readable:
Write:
9,15
